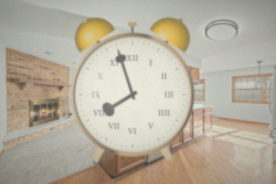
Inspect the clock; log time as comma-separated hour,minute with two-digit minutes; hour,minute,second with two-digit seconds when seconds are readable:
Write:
7,57
